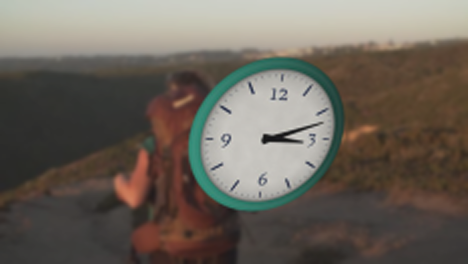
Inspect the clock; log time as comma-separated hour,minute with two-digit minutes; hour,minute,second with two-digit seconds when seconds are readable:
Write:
3,12
